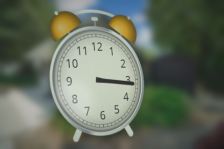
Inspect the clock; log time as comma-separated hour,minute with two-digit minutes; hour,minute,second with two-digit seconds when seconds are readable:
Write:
3,16
